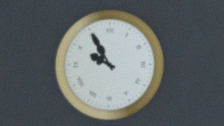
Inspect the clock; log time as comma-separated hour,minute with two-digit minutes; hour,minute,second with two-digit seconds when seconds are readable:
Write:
9,55
